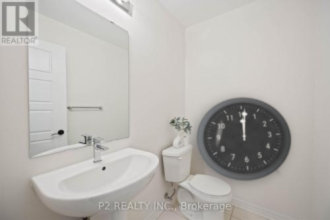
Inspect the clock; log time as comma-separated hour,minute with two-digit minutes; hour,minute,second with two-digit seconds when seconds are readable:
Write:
12,01
